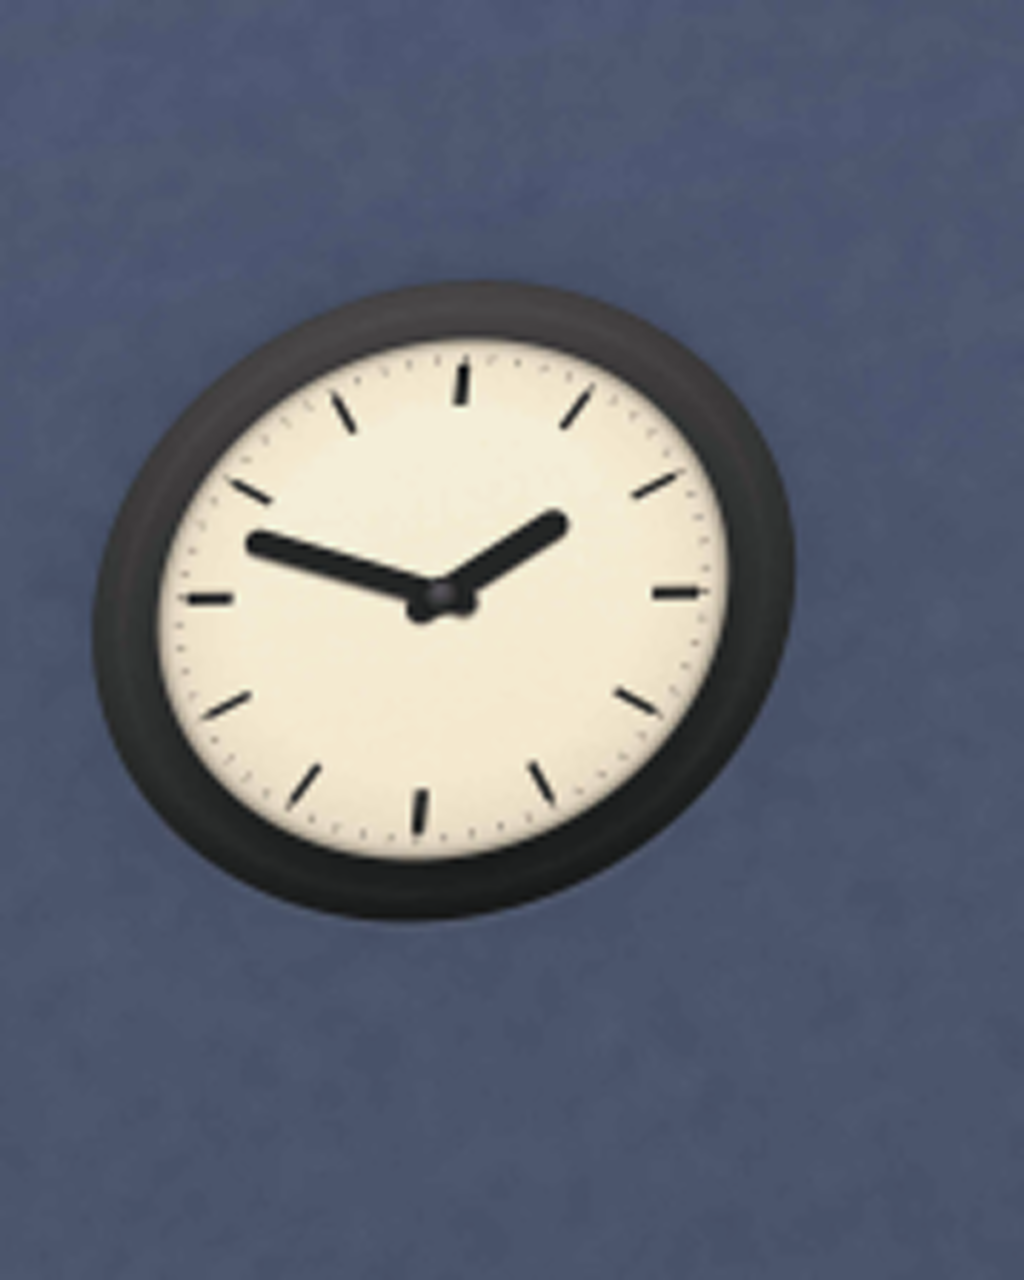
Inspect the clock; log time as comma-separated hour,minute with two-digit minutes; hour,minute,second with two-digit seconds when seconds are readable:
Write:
1,48
